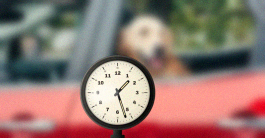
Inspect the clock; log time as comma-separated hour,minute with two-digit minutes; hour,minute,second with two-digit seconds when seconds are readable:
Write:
1,27
